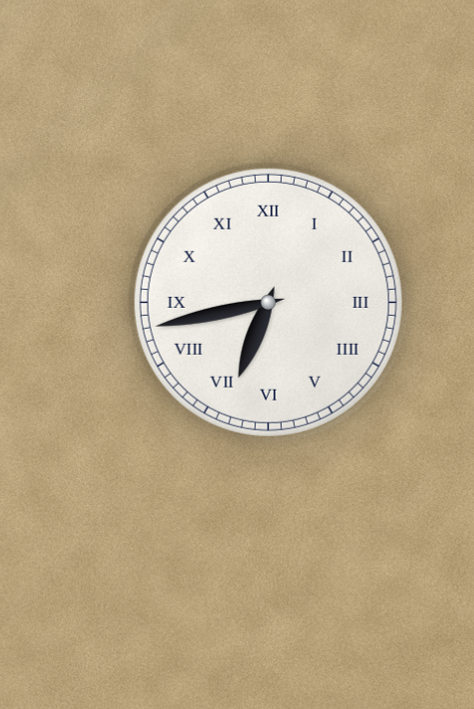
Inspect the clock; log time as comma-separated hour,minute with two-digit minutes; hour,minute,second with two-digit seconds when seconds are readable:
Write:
6,43
